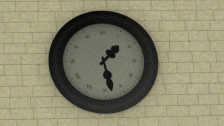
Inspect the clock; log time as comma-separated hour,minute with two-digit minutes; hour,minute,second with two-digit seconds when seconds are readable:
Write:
1,28
